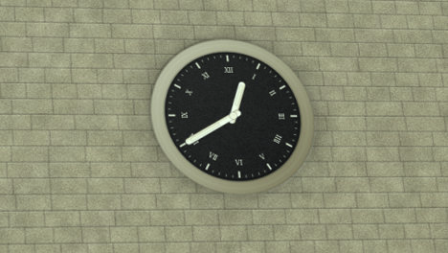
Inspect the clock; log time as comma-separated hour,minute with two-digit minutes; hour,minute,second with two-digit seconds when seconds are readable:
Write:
12,40
